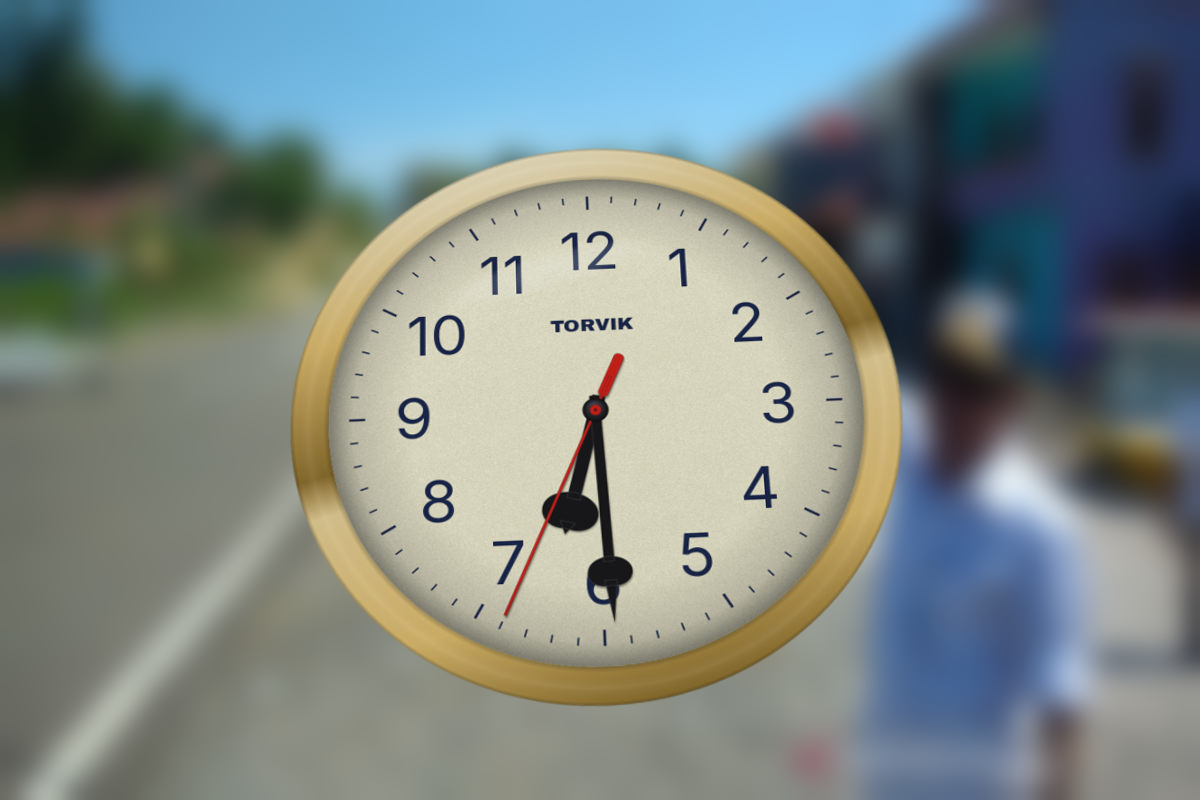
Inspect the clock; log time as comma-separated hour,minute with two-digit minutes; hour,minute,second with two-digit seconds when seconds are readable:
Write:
6,29,34
